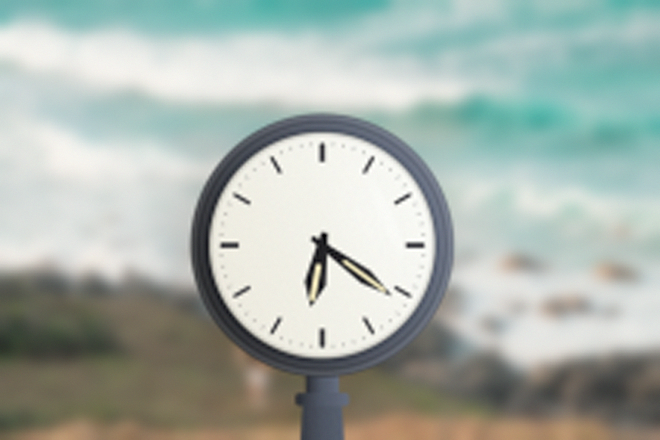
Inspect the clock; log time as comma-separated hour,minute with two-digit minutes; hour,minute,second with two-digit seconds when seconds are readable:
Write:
6,21
